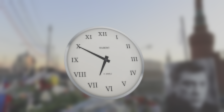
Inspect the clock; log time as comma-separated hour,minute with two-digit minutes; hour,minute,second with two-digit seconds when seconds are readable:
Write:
6,50
